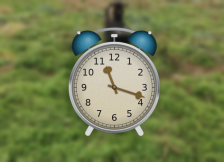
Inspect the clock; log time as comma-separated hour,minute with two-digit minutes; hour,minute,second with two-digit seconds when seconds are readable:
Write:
11,18
